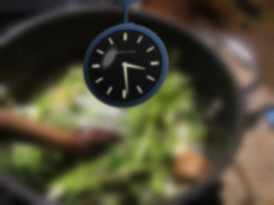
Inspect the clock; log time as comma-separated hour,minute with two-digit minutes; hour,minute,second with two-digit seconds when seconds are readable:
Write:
3,29
